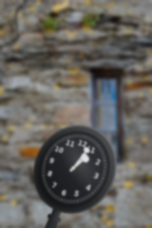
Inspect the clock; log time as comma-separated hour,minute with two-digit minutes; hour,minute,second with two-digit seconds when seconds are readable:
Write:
1,03
